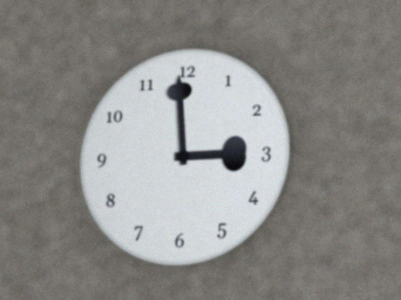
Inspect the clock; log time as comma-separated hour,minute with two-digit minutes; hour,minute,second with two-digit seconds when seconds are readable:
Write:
2,59
